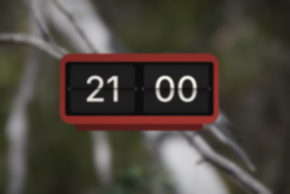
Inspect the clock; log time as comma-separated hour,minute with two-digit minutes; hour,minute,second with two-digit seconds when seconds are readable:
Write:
21,00
